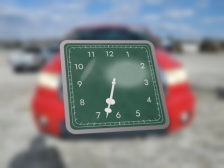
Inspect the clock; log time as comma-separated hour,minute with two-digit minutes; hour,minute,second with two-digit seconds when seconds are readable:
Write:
6,33
